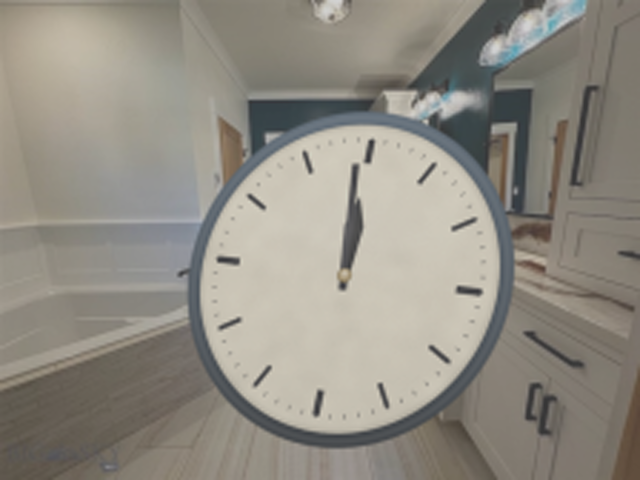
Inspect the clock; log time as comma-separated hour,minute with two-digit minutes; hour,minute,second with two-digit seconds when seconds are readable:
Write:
11,59
